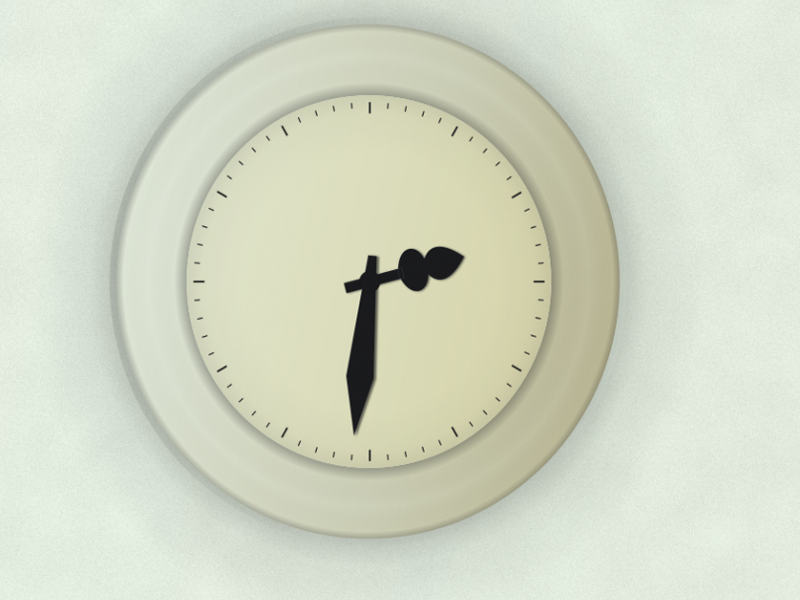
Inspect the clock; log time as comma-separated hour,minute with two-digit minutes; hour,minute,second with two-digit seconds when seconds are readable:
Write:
2,31
